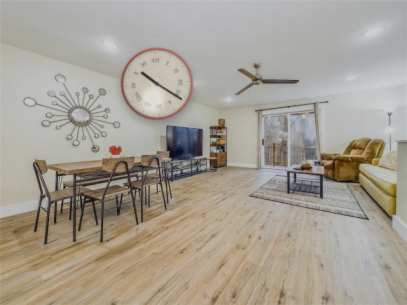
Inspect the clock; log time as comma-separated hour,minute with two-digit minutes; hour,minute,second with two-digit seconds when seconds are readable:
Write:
10,21
